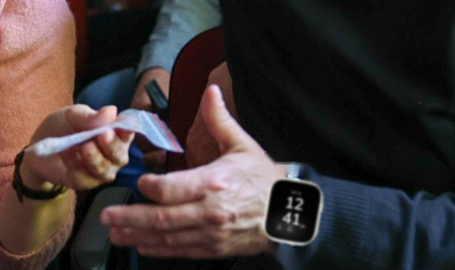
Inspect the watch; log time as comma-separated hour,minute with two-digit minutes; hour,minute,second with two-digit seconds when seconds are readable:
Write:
12,41
